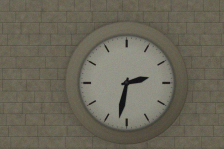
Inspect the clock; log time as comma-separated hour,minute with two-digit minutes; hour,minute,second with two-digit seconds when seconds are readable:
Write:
2,32
